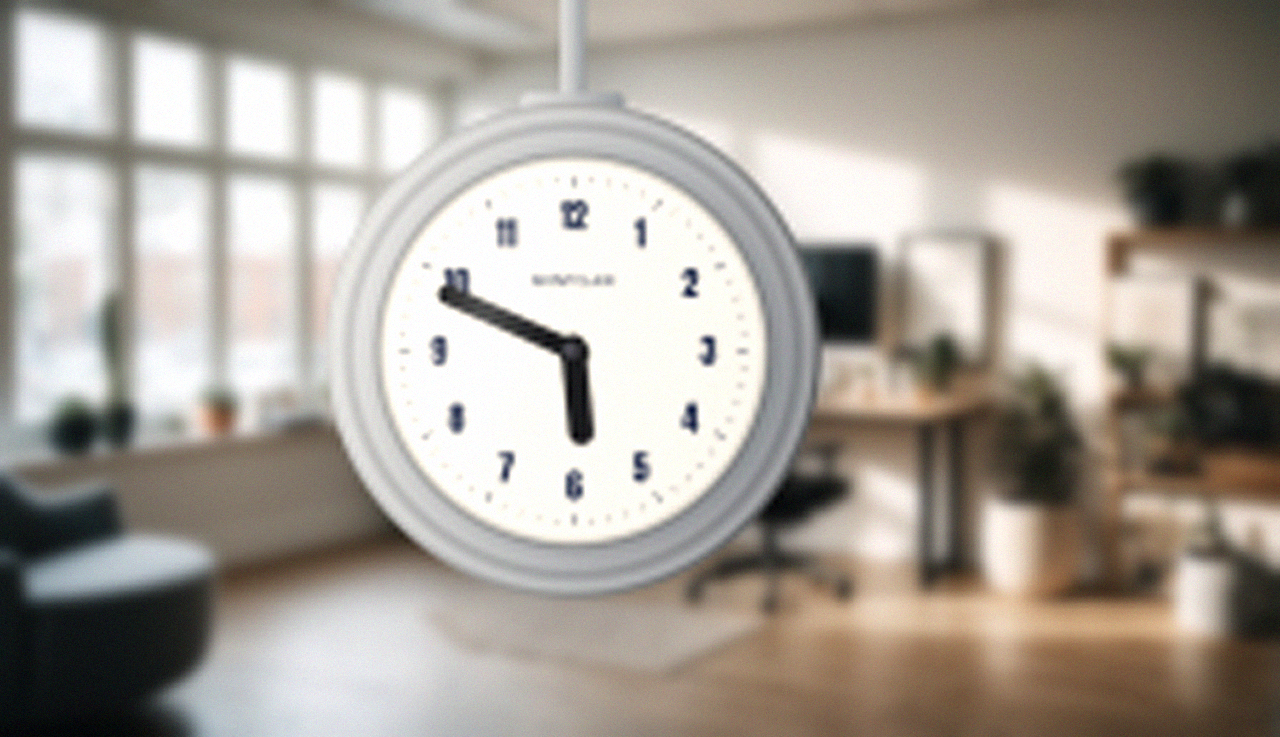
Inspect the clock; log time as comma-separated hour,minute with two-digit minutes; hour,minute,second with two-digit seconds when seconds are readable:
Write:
5,49
